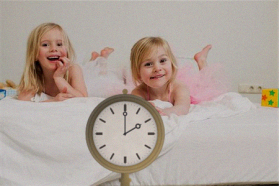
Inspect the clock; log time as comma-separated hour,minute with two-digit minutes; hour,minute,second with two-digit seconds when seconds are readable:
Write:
2,00
